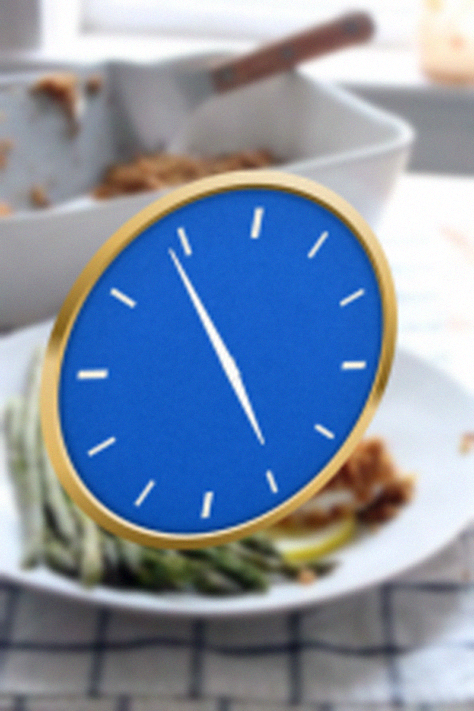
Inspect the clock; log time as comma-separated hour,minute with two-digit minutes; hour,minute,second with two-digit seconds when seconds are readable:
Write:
4,54
